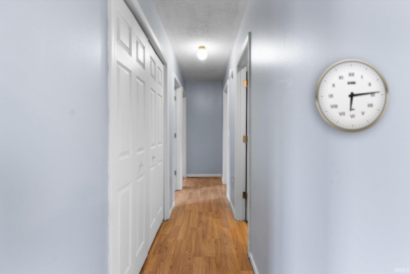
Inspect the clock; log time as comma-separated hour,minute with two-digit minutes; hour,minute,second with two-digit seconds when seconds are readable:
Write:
6,14
